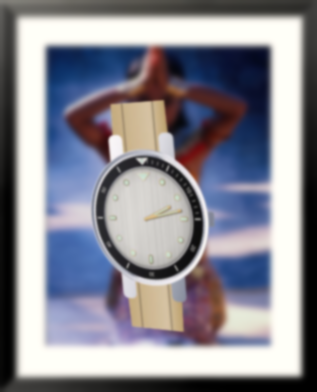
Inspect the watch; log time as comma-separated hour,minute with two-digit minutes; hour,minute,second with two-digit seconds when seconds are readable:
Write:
2,13
